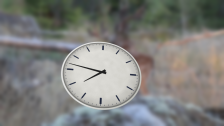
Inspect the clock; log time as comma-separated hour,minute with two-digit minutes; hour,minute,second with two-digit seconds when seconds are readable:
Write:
7,47
